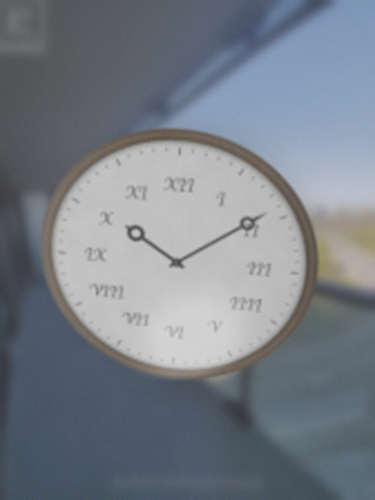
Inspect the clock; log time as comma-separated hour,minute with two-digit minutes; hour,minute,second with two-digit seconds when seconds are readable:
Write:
10,09
